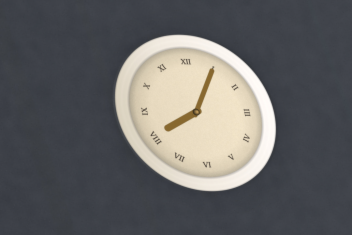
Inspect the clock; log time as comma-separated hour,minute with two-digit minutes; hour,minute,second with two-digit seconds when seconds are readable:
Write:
8,05
